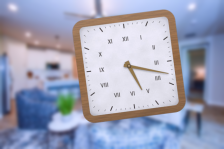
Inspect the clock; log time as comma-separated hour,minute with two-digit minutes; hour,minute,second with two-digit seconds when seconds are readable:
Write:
5,18
